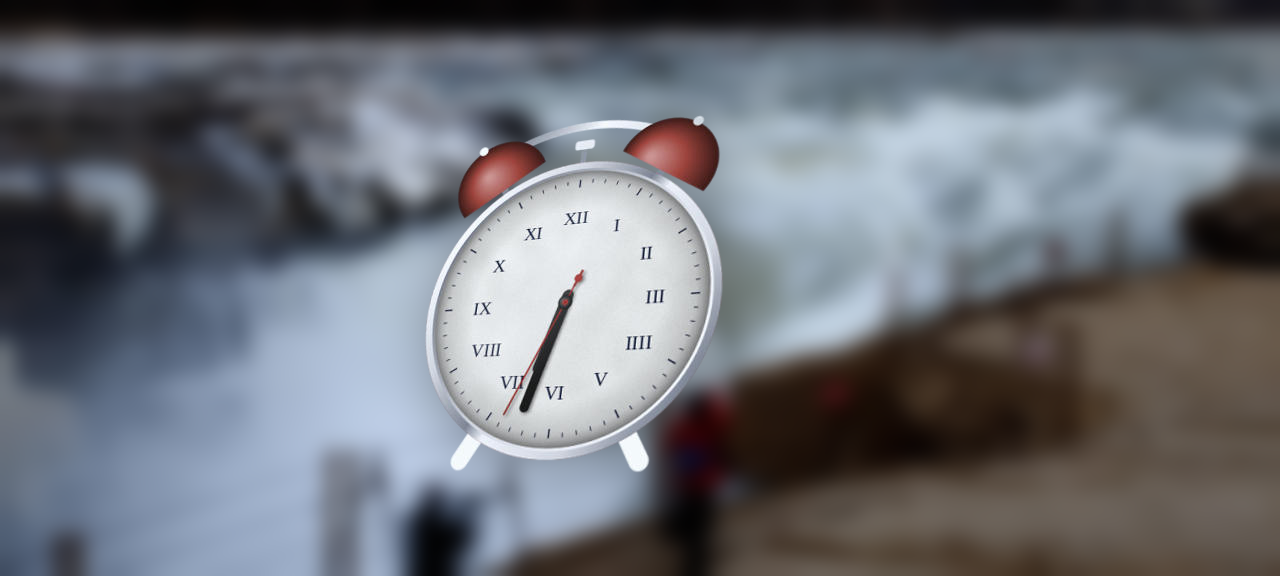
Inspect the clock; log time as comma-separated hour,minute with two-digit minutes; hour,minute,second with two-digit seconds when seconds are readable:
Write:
6,32,34
